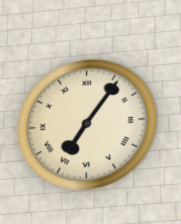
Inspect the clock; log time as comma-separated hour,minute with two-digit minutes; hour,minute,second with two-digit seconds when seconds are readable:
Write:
7,06
